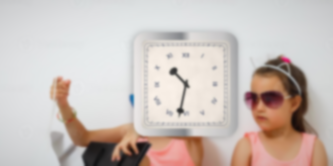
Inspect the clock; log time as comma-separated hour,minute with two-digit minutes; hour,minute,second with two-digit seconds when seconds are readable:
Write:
10,32
